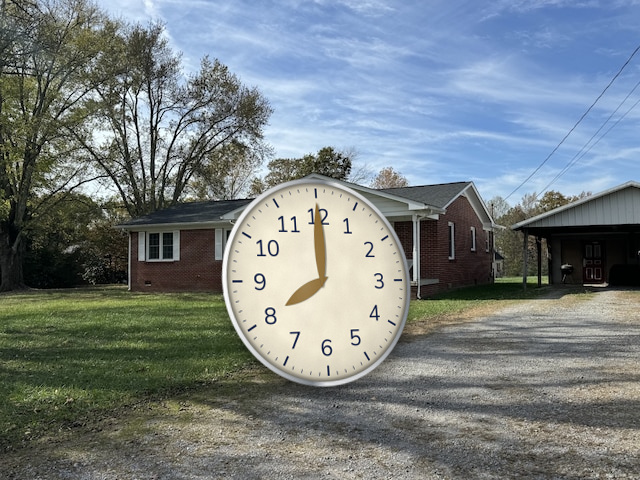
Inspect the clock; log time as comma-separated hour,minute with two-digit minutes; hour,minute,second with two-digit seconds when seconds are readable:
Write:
8,00
